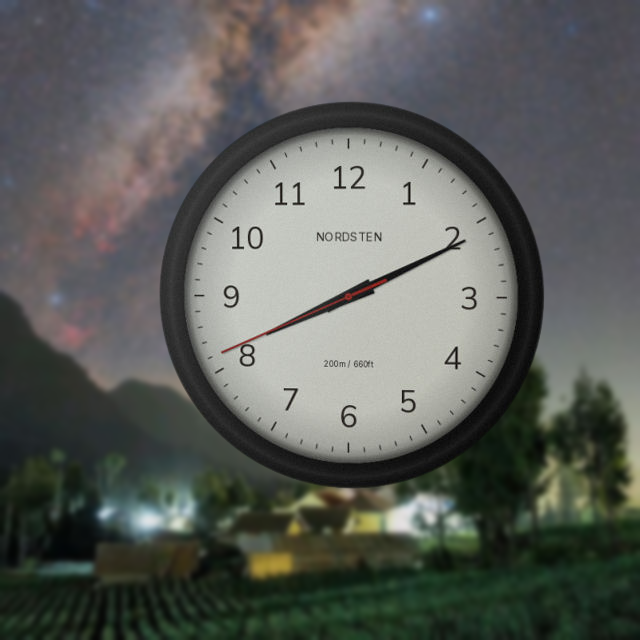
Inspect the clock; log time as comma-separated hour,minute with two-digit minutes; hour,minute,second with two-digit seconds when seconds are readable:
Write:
8,10,41
